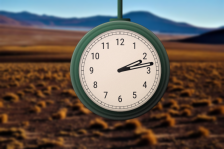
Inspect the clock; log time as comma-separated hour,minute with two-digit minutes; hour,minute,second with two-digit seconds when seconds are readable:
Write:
2,13
